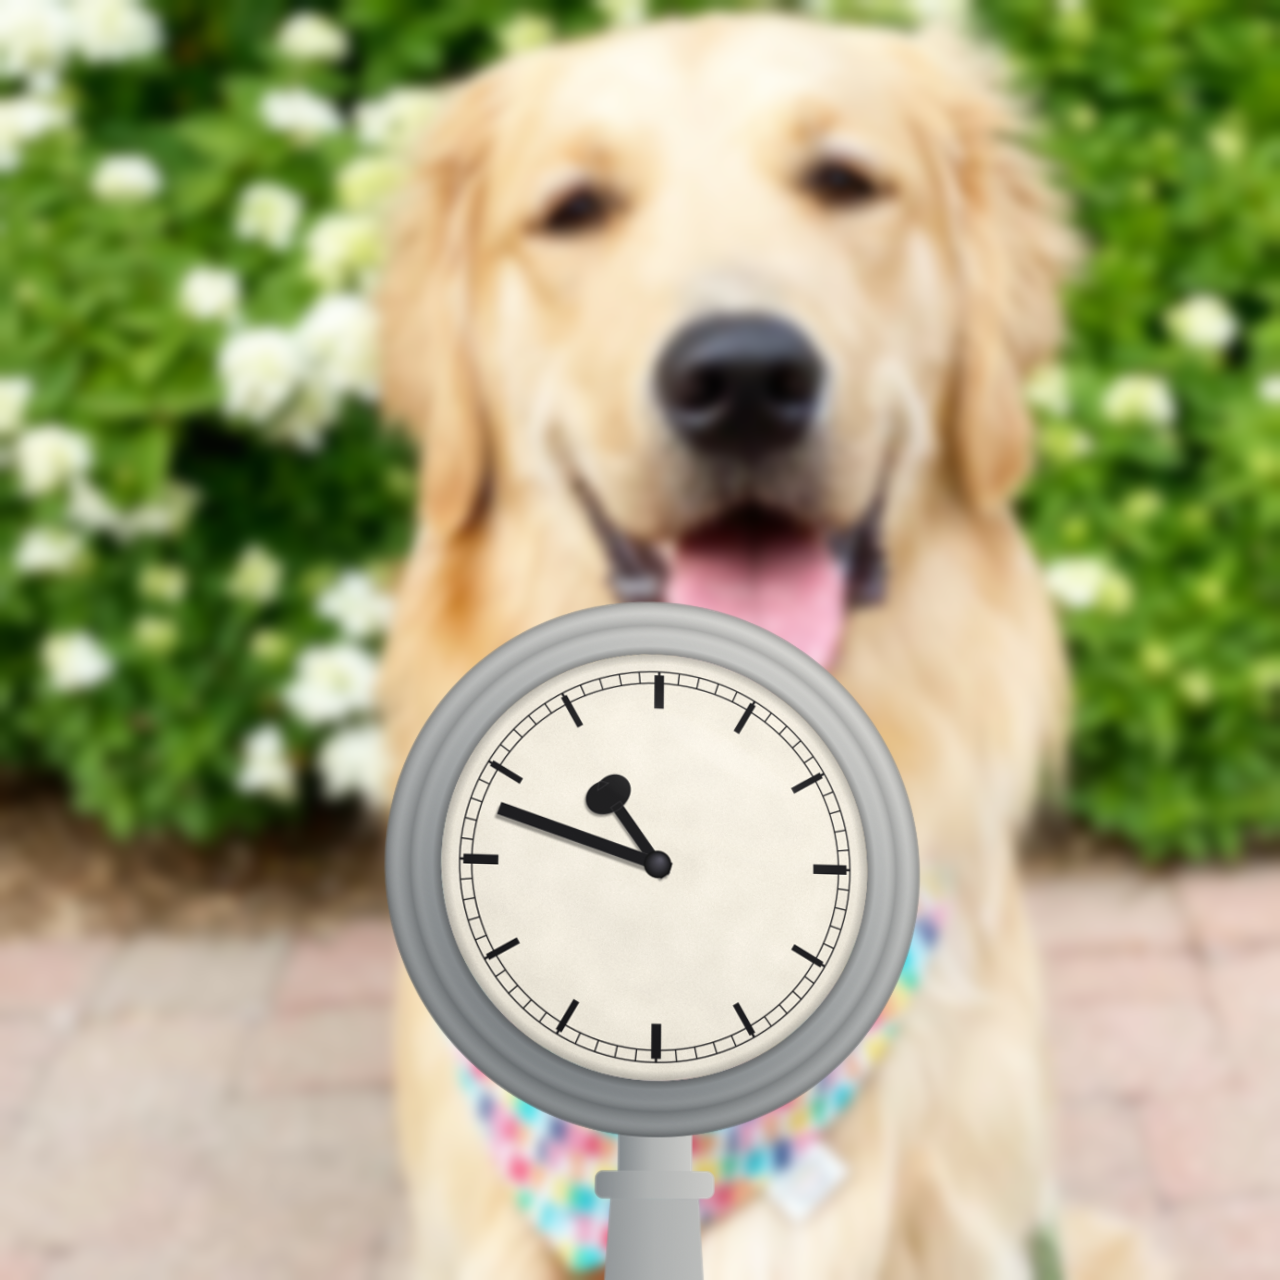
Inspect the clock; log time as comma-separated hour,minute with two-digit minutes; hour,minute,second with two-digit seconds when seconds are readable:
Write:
10,48
